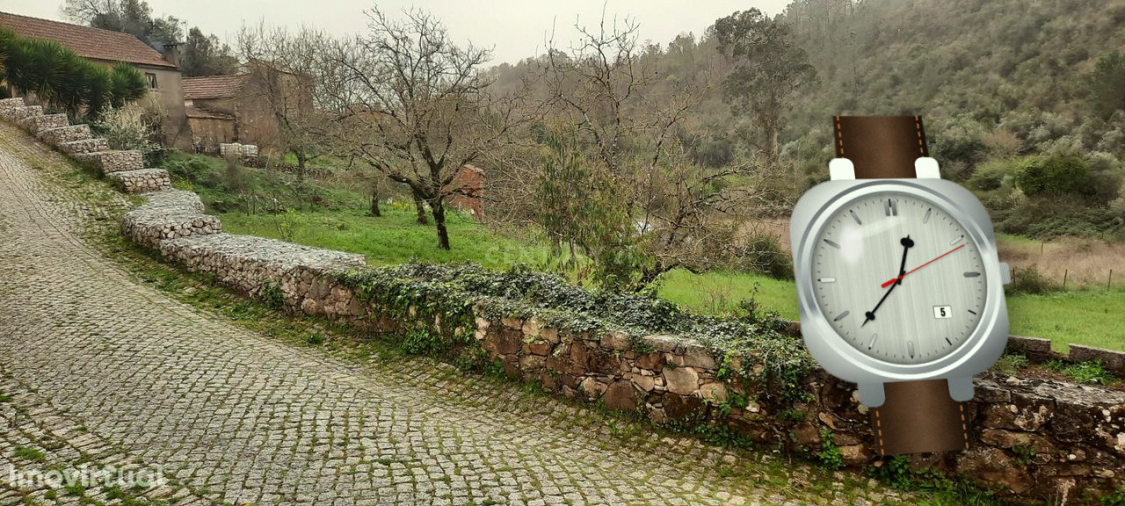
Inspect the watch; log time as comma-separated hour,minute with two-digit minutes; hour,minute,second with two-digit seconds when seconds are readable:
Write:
12,37,11
